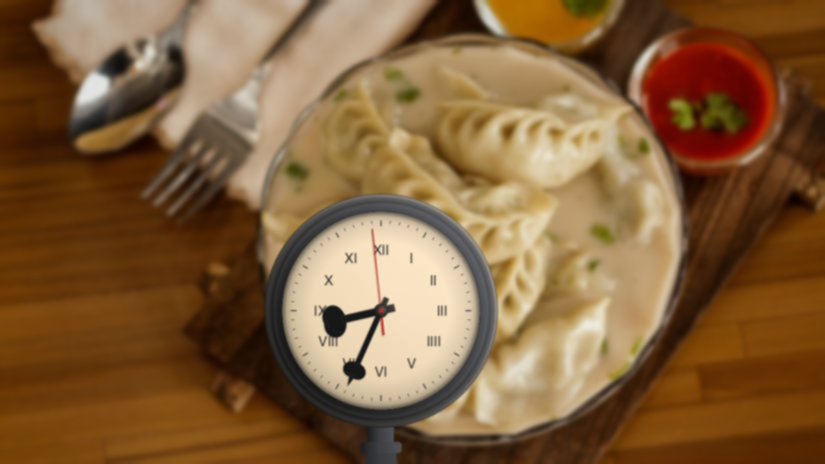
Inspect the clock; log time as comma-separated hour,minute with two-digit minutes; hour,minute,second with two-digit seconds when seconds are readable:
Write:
8,33,59
